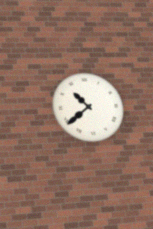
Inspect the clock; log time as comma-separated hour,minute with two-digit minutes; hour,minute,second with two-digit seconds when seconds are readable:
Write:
10,39
